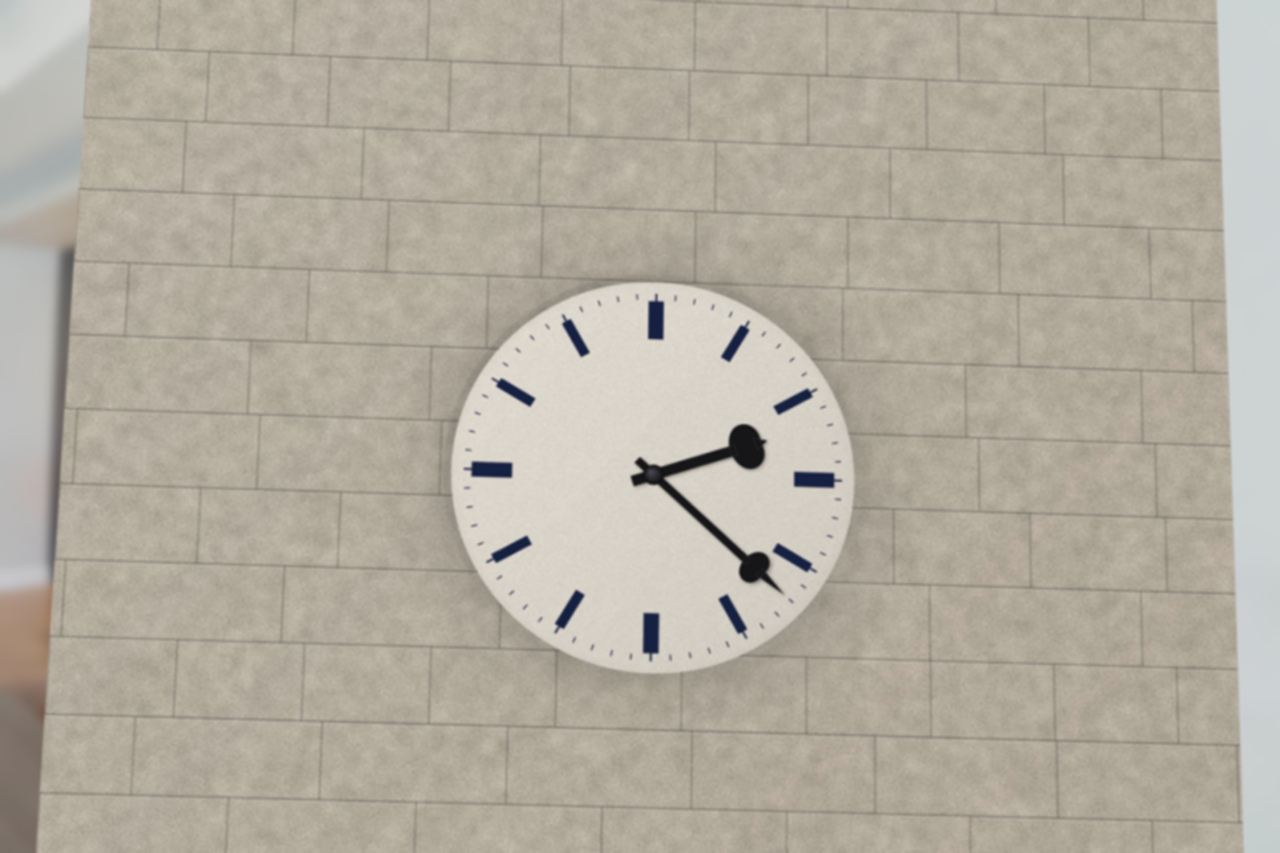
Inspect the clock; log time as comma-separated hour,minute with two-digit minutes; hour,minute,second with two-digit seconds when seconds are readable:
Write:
2,22
